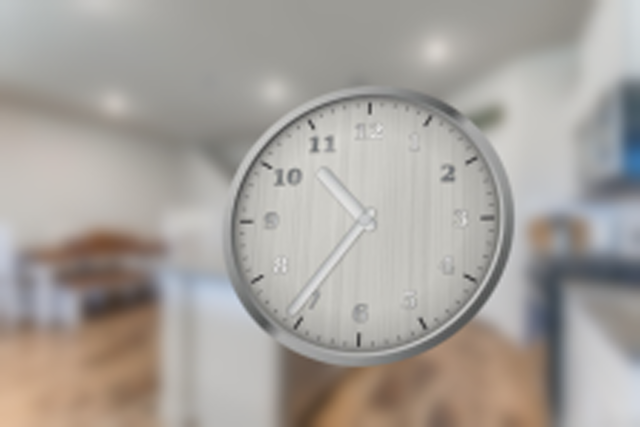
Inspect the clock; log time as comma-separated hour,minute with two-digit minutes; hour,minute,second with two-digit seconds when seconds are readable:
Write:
10,36
